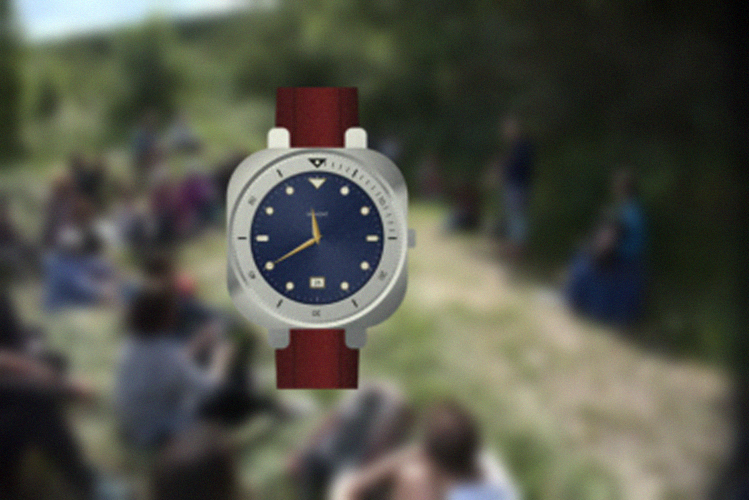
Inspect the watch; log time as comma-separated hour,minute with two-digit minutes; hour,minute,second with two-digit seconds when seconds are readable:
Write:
11,40
